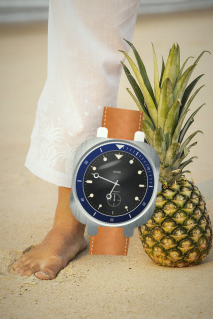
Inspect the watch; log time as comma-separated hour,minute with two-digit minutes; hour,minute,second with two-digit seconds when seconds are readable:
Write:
6,48
